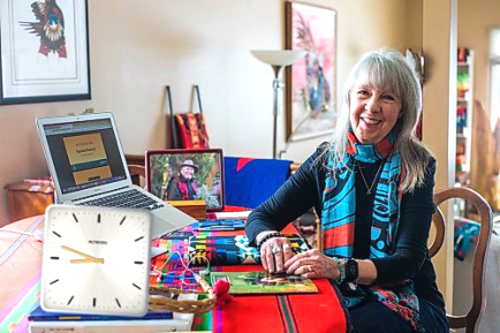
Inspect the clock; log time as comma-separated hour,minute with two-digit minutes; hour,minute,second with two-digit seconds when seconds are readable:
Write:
8,48
